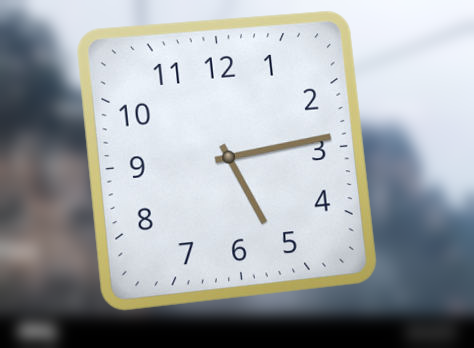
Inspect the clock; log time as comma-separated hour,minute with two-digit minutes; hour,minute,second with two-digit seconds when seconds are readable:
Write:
5,14
